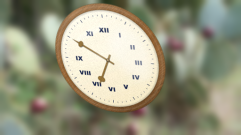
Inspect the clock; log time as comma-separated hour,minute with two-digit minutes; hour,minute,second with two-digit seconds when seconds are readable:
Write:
6,50
